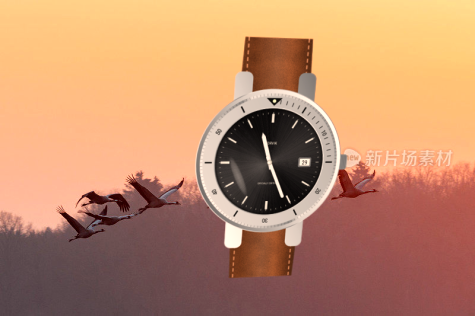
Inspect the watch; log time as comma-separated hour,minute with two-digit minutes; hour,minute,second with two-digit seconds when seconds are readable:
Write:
11,26
